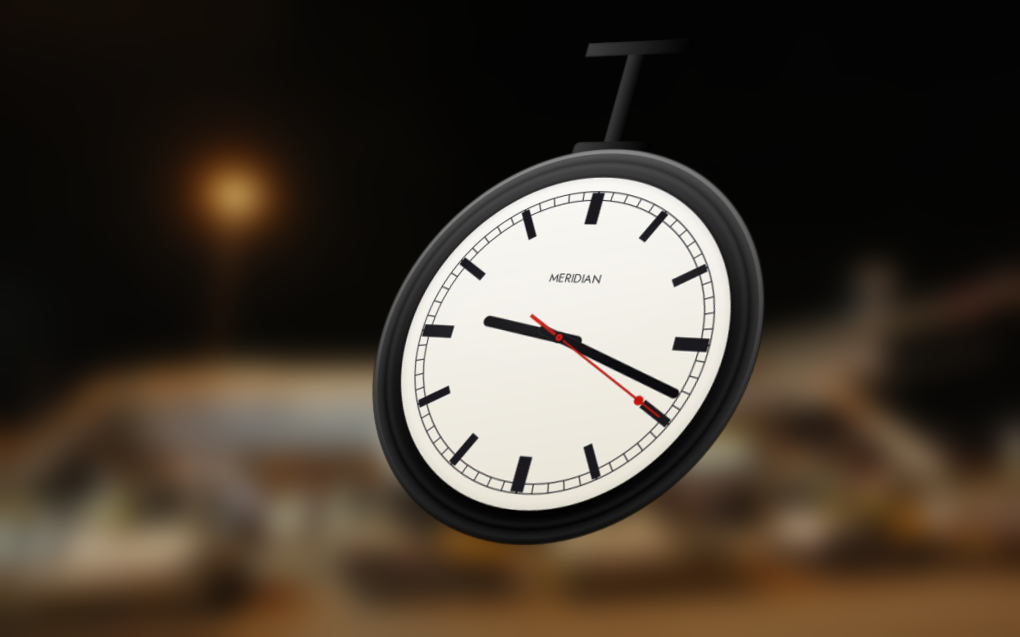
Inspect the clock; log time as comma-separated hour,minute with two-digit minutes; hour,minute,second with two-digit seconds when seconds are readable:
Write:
9,18,20
